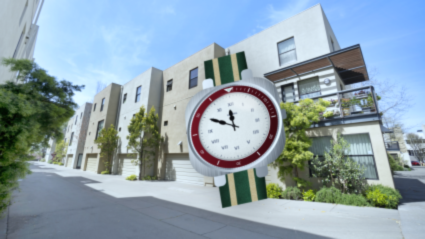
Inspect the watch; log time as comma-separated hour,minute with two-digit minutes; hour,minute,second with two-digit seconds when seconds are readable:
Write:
11,50
